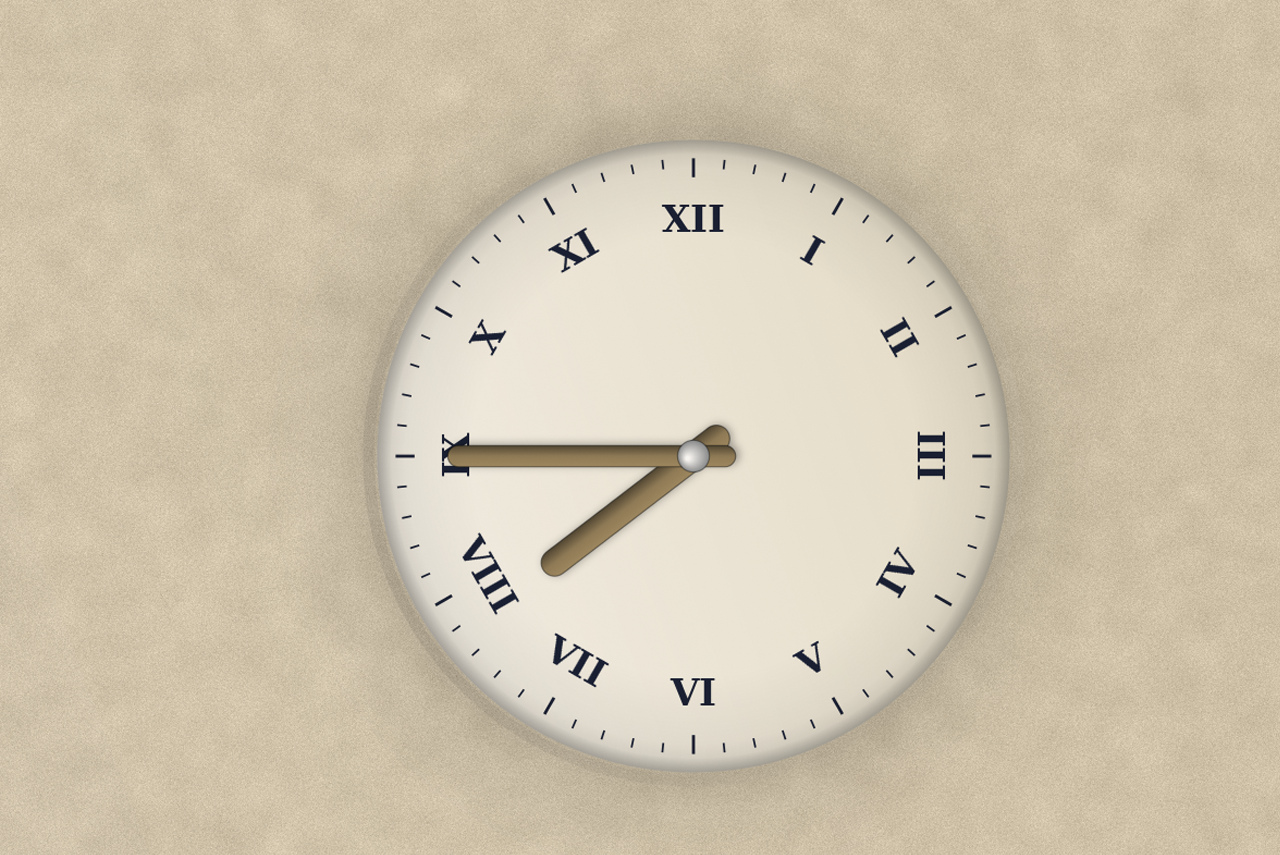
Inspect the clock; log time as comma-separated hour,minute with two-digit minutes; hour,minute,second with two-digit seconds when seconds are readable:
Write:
7,45
